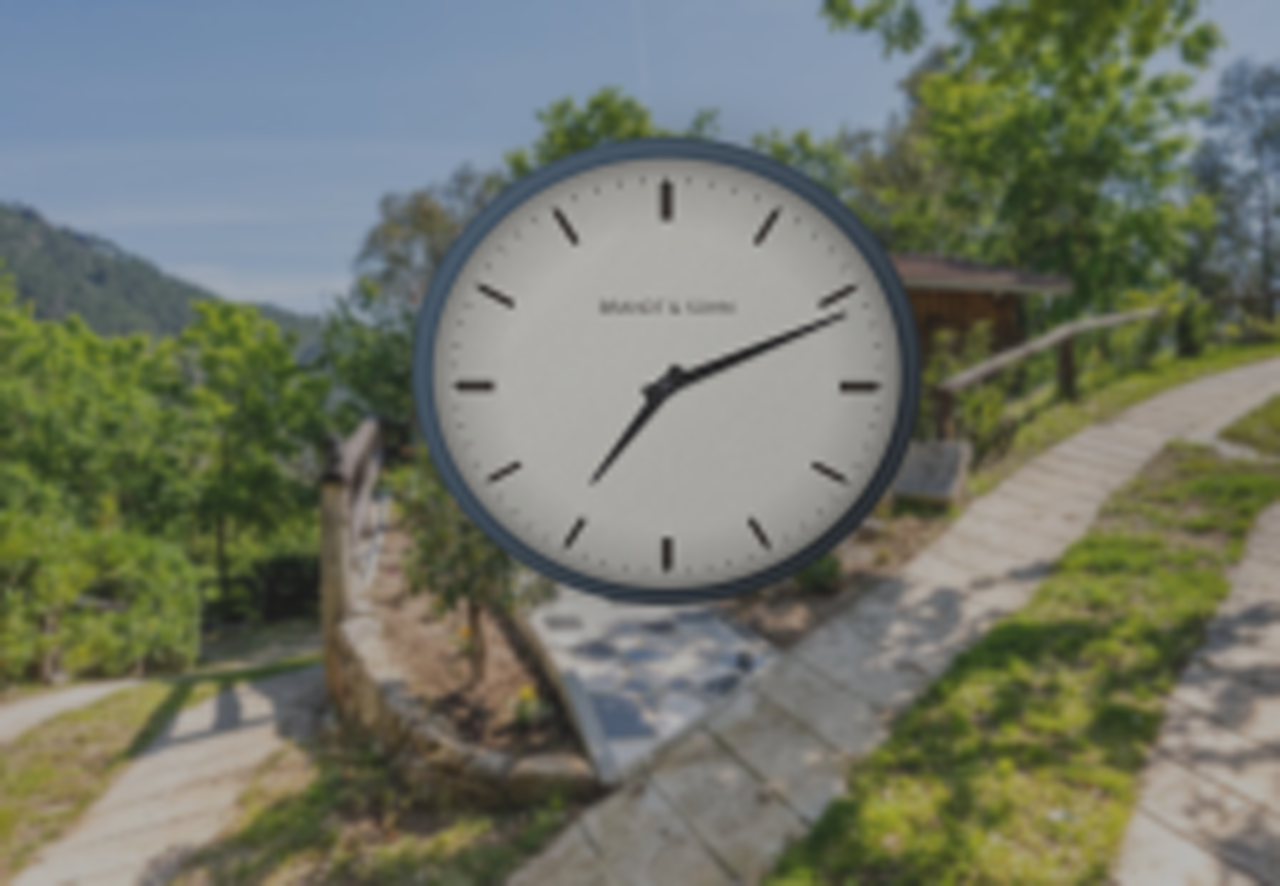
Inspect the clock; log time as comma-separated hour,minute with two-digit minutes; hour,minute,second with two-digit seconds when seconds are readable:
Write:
7,11
